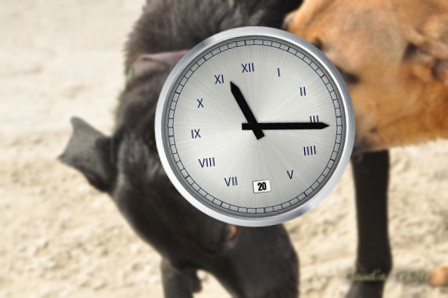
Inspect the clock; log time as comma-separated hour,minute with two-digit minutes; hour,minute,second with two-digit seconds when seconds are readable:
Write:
11,16
